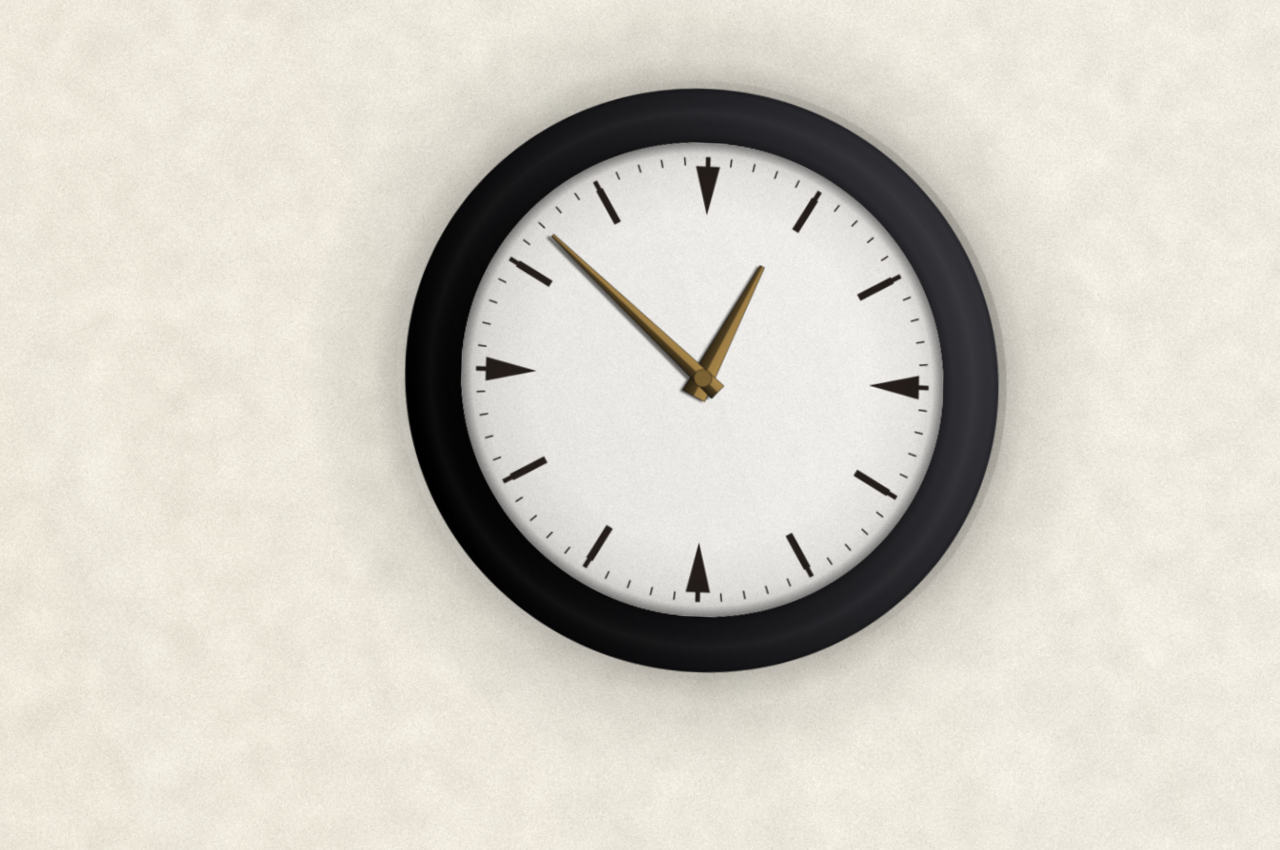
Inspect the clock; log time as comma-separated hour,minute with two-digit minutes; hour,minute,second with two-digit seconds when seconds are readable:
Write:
12,52
